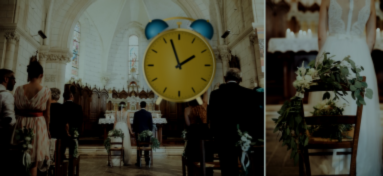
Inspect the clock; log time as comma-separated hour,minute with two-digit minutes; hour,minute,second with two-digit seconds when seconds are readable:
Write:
1,57
